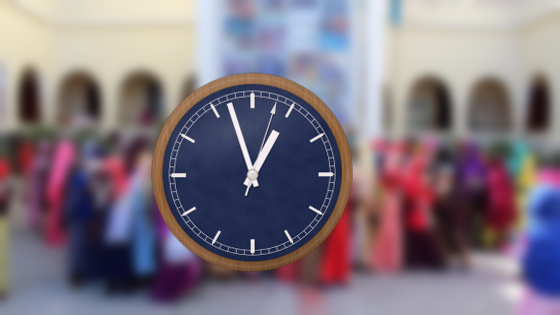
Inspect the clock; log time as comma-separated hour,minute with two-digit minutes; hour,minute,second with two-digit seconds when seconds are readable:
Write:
12,57,03
